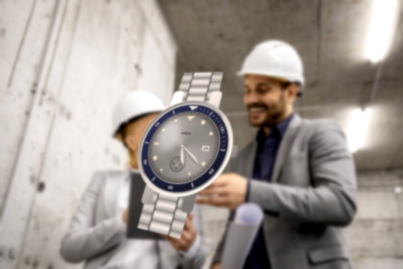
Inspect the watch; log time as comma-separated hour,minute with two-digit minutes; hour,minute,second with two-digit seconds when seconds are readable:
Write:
5,21
